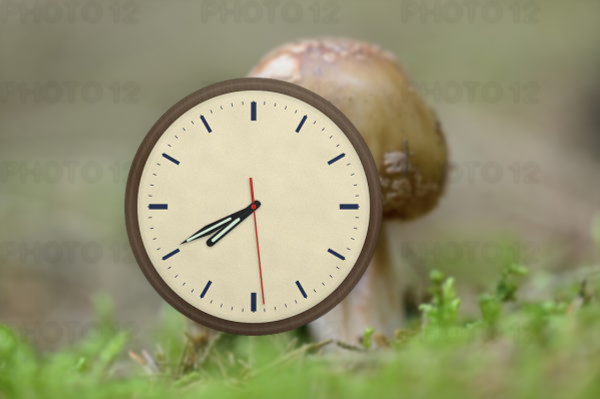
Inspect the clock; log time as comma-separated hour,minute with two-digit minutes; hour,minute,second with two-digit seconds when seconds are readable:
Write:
7,40,29
